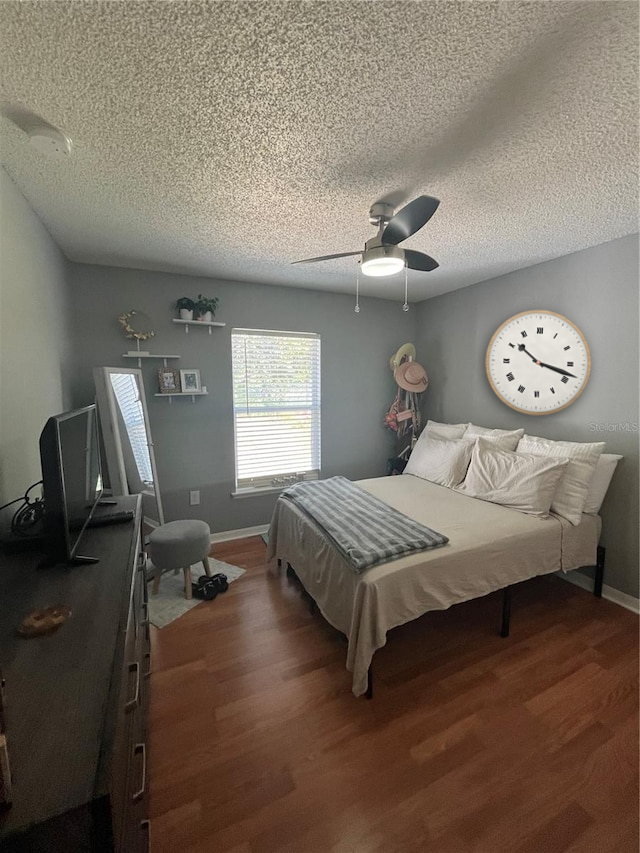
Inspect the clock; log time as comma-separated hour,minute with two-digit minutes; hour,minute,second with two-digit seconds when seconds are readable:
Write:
10,18
